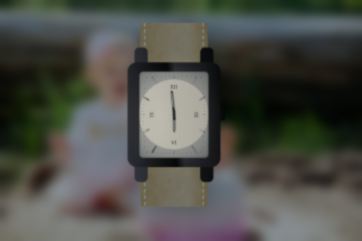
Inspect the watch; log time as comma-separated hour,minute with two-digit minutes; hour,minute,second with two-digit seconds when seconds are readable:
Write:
5,59
